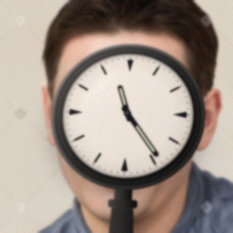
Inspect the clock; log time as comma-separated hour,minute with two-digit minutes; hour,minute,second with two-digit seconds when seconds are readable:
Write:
11,24
